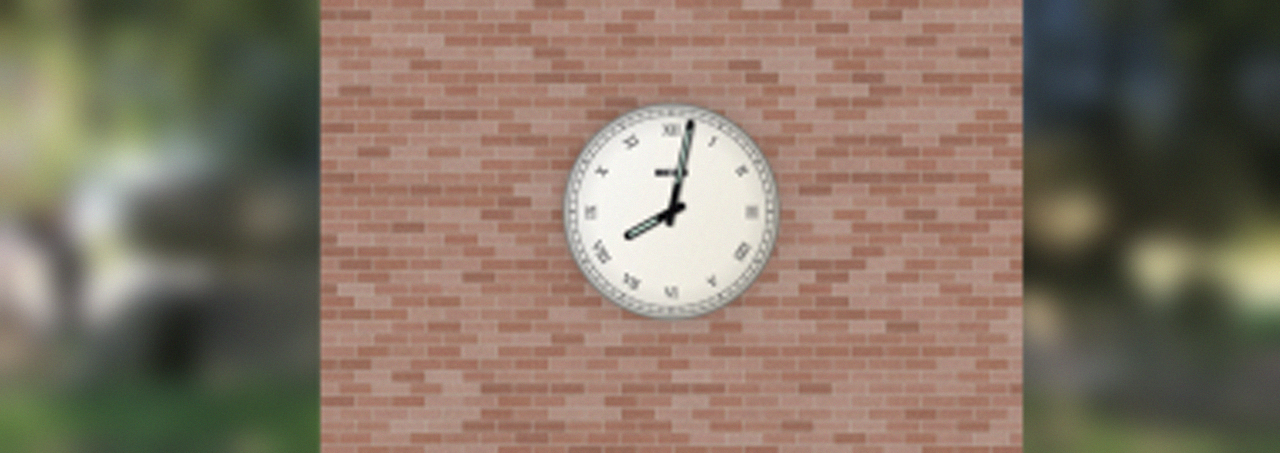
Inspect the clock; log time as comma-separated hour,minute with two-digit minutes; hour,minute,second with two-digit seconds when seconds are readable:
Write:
8,02
